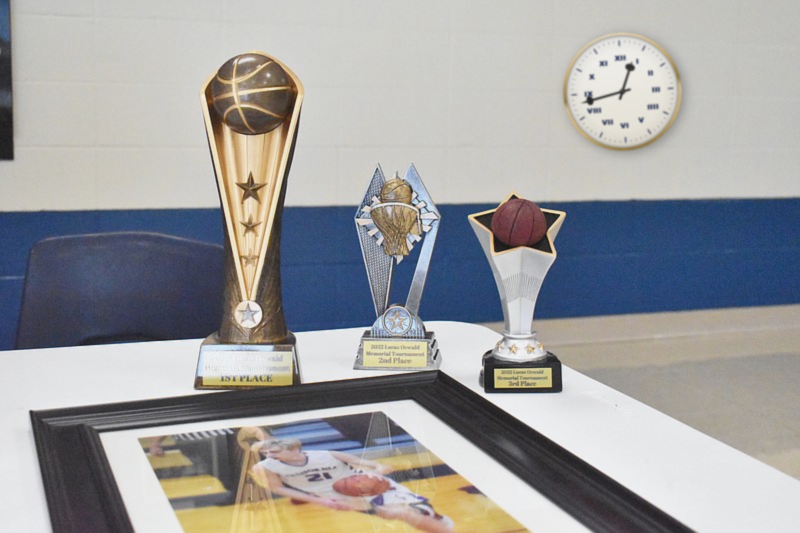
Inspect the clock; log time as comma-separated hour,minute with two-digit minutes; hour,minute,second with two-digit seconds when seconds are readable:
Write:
12,43
